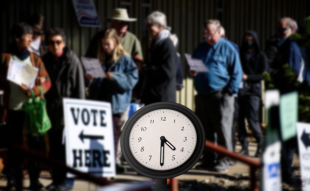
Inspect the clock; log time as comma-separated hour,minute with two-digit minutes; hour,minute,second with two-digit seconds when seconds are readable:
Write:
4,30
